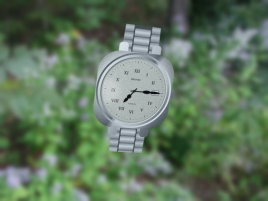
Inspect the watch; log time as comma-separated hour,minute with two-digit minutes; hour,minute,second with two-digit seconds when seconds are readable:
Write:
7,15
